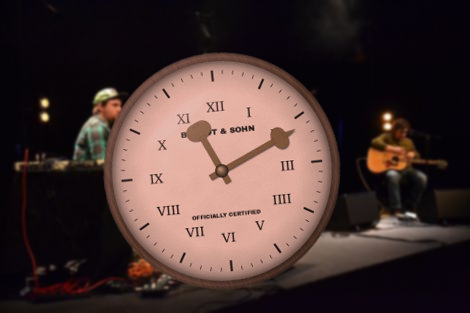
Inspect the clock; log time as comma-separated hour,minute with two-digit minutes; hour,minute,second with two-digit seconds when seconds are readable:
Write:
11,11
